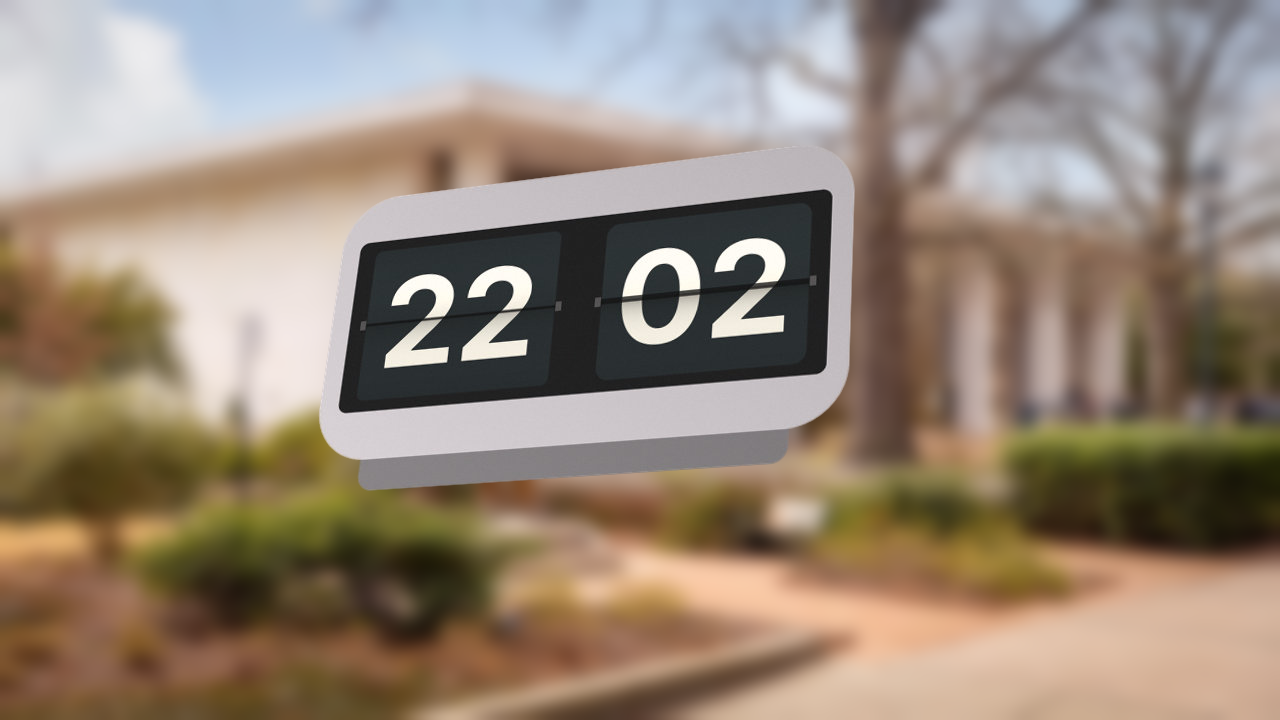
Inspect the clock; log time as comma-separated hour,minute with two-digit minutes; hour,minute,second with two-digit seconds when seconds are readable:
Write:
22,02
